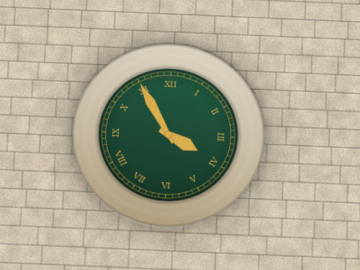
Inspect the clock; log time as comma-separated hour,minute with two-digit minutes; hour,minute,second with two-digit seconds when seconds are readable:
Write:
3,55
